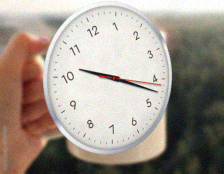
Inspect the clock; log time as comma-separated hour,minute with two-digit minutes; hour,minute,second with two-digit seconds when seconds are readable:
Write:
10,22,21
